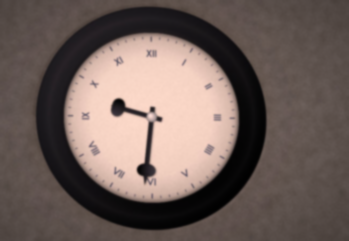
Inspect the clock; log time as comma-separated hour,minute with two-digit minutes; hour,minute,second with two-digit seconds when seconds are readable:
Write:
9,31
